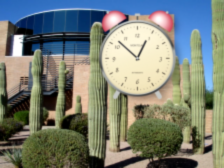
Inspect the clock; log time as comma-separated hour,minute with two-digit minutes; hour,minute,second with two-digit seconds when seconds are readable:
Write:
12,52
